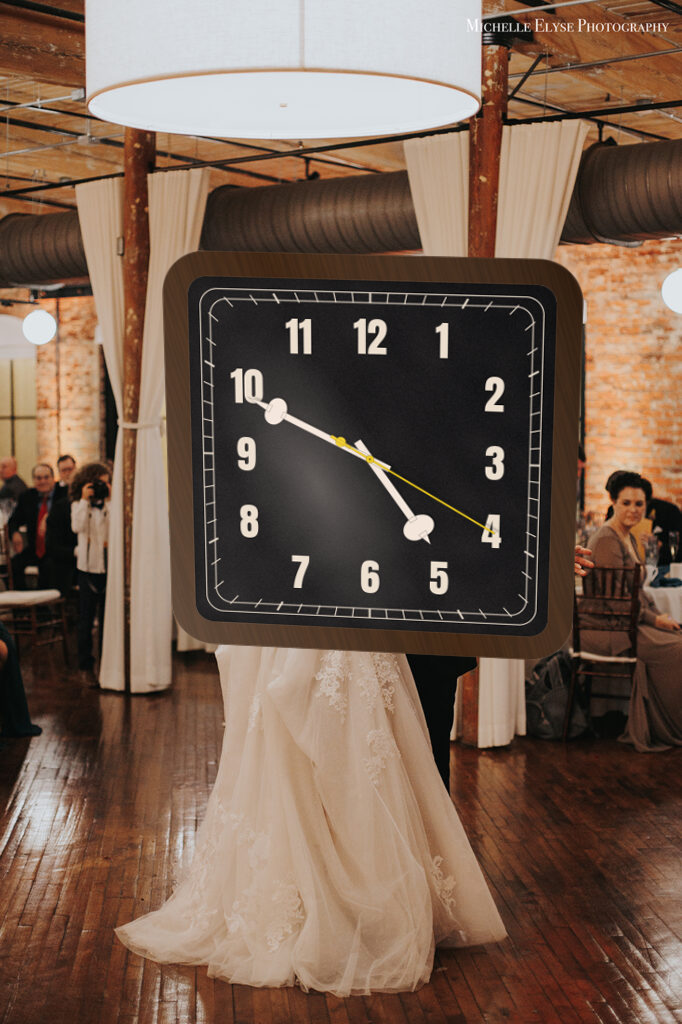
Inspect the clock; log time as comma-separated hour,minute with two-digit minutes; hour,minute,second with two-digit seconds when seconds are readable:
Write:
4,49,20
